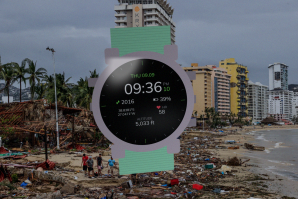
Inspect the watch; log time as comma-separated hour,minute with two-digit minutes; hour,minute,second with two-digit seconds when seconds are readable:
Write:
9,36
